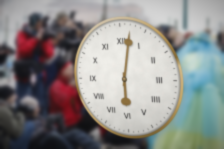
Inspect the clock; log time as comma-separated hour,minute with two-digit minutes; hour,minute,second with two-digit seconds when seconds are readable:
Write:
6,02
